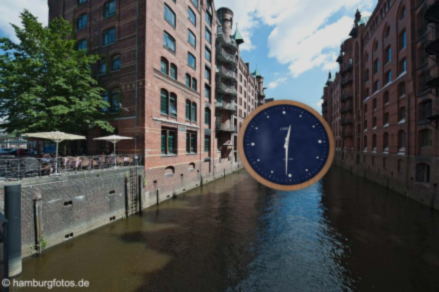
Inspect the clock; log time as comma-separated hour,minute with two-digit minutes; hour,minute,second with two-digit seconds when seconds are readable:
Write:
12,31
